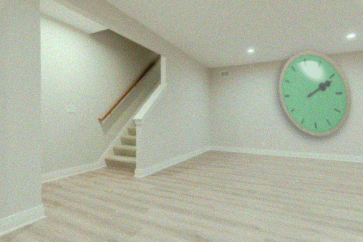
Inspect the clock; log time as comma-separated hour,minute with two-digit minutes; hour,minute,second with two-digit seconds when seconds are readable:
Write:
2,11
